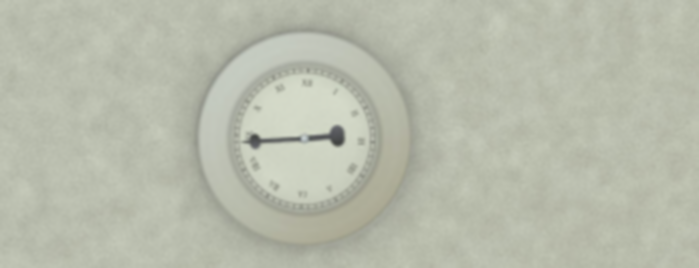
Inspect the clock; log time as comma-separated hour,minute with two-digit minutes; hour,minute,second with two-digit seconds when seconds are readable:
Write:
2,44
